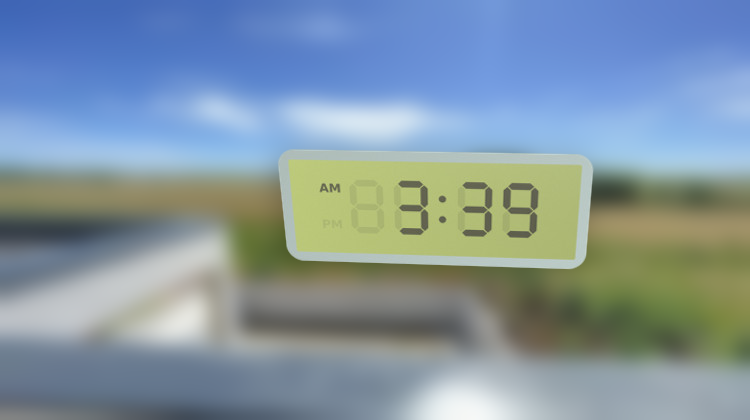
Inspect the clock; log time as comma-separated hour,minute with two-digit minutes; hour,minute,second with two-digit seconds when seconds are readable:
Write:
3,39
